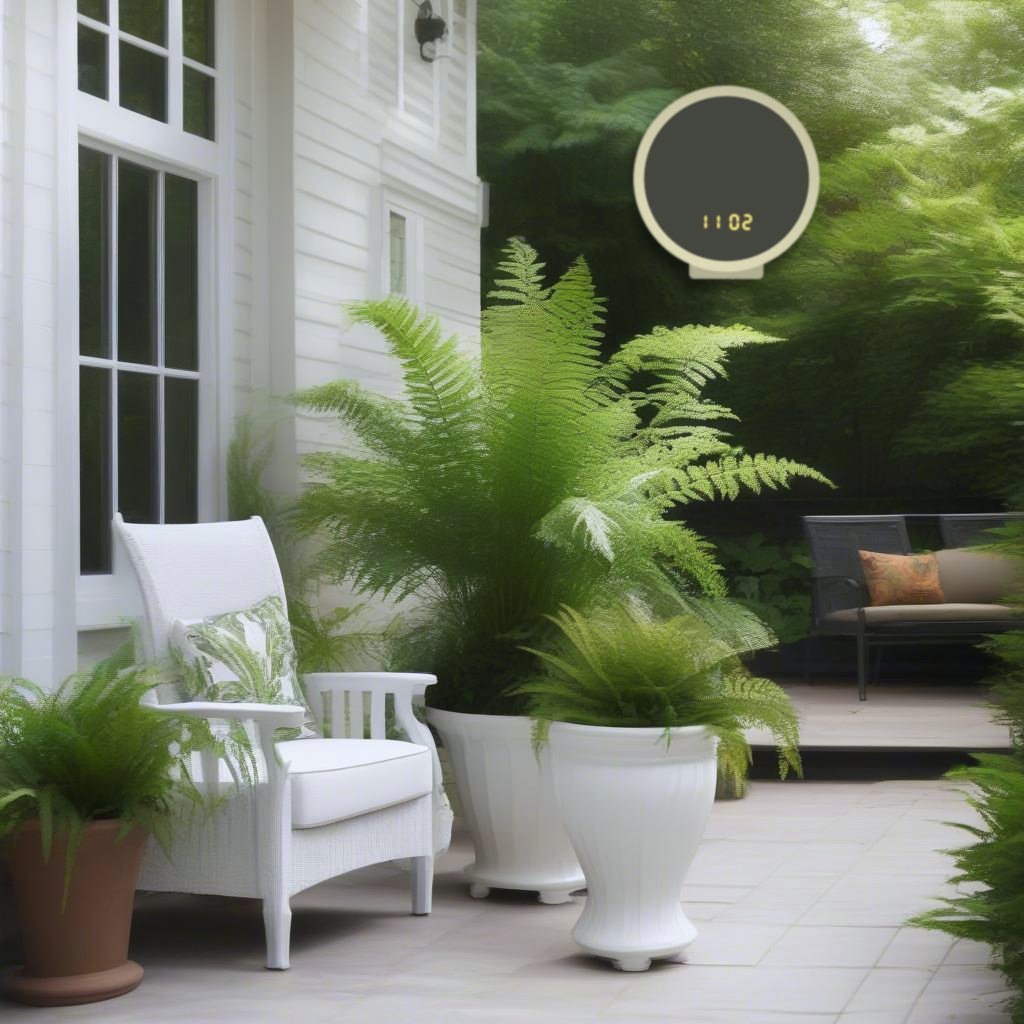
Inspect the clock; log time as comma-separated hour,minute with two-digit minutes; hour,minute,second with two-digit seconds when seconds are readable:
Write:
11,02
